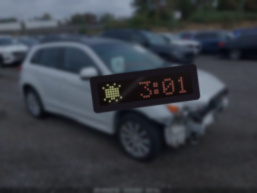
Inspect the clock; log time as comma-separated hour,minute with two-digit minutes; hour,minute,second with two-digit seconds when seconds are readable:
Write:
3,01
